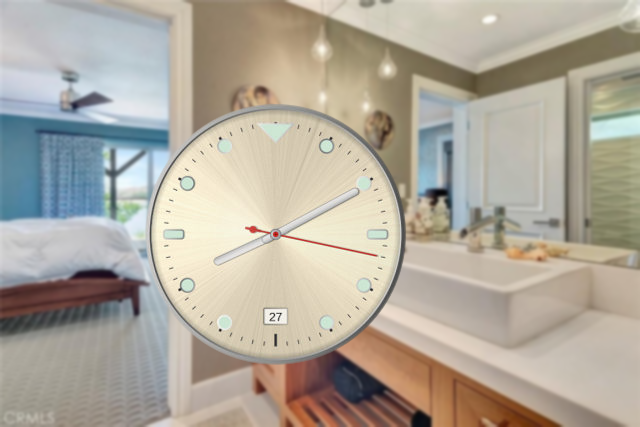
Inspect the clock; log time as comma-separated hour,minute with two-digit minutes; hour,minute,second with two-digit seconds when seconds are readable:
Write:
8,10,17
